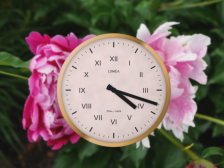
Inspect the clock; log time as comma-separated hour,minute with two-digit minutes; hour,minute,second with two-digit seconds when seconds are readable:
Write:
4,18
